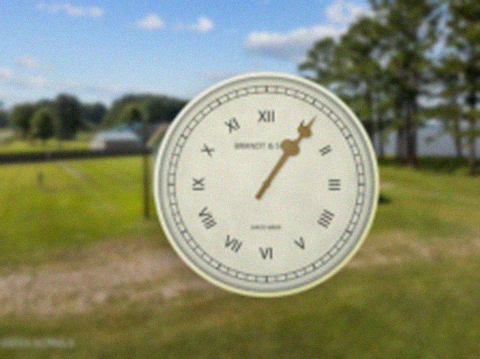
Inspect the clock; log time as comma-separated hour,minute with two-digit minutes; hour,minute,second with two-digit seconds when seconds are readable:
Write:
1,06
